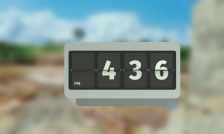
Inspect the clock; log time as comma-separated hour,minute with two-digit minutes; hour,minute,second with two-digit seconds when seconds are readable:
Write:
4,36
